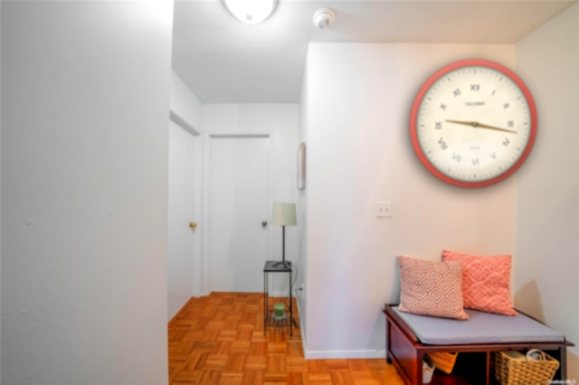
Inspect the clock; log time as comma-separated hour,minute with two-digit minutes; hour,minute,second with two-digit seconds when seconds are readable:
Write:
9,17
